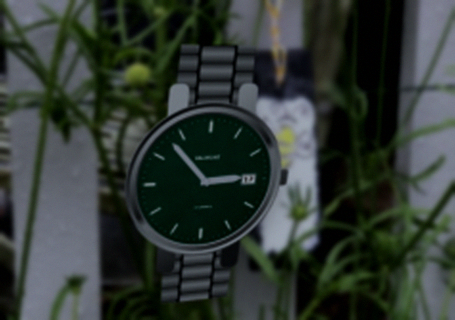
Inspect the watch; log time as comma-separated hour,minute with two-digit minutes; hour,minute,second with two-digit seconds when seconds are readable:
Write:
2,53
